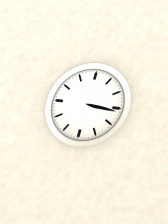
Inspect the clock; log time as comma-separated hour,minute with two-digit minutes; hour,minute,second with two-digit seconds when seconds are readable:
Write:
3,16
